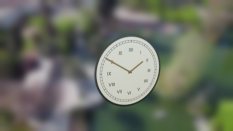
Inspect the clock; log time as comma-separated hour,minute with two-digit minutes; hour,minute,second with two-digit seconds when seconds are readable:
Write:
1,50
